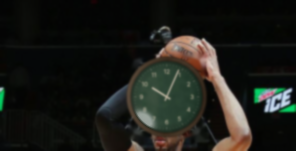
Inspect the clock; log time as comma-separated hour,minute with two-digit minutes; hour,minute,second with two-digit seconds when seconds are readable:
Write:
10,04
